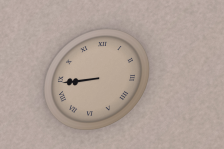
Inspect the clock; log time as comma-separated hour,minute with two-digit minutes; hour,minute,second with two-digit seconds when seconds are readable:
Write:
8,44
